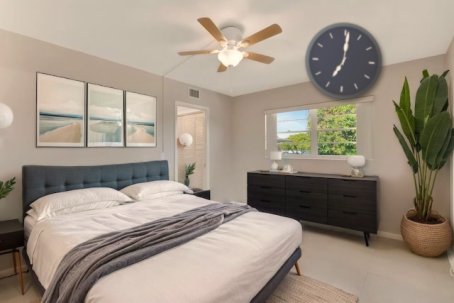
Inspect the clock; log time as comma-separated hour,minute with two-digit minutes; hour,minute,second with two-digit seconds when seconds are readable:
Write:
7,01
